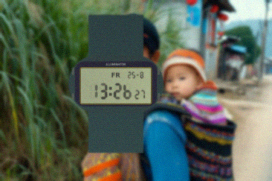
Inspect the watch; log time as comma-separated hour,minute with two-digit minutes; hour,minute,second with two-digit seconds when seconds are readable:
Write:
13,26,27
